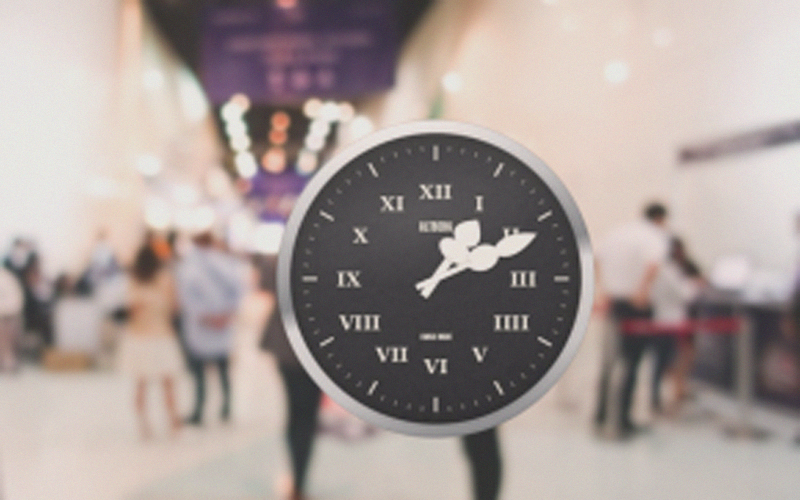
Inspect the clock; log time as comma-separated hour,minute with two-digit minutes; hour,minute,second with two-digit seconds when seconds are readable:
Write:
1,11
